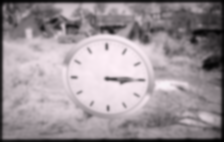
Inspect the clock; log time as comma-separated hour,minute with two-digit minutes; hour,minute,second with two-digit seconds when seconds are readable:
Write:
3,15
